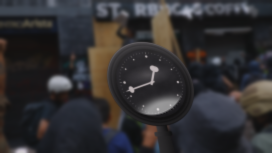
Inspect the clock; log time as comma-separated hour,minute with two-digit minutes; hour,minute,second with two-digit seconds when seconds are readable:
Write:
12,42
